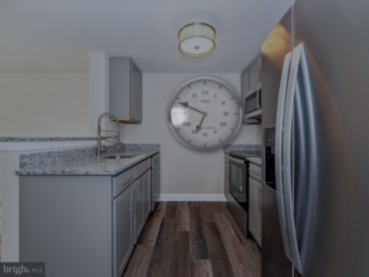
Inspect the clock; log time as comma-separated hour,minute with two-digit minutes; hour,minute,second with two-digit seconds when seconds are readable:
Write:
6,49
